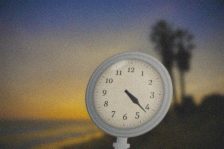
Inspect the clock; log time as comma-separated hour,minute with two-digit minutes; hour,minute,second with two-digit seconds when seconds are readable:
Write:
4,22
